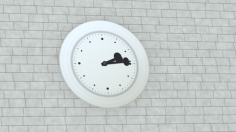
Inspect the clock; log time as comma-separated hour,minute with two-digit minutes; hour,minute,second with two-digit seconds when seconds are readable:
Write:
2,14
